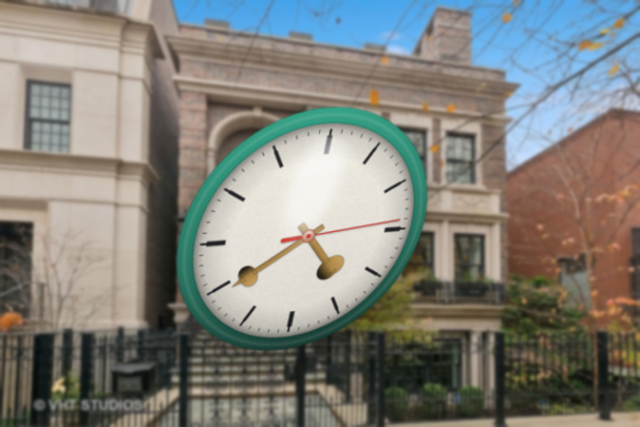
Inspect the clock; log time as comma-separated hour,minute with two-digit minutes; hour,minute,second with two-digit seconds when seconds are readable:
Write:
4,39,14
